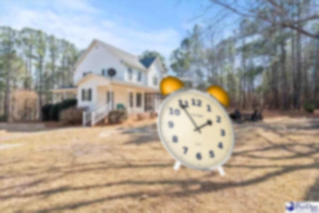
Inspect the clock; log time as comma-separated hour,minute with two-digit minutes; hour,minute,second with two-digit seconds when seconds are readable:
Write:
1,54
